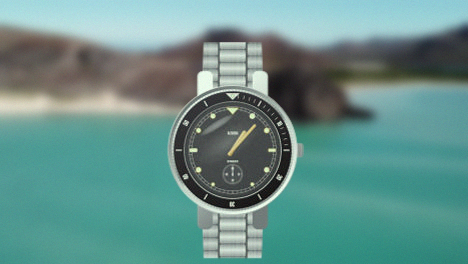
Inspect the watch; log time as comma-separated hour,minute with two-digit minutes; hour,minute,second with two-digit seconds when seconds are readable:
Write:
1,07
